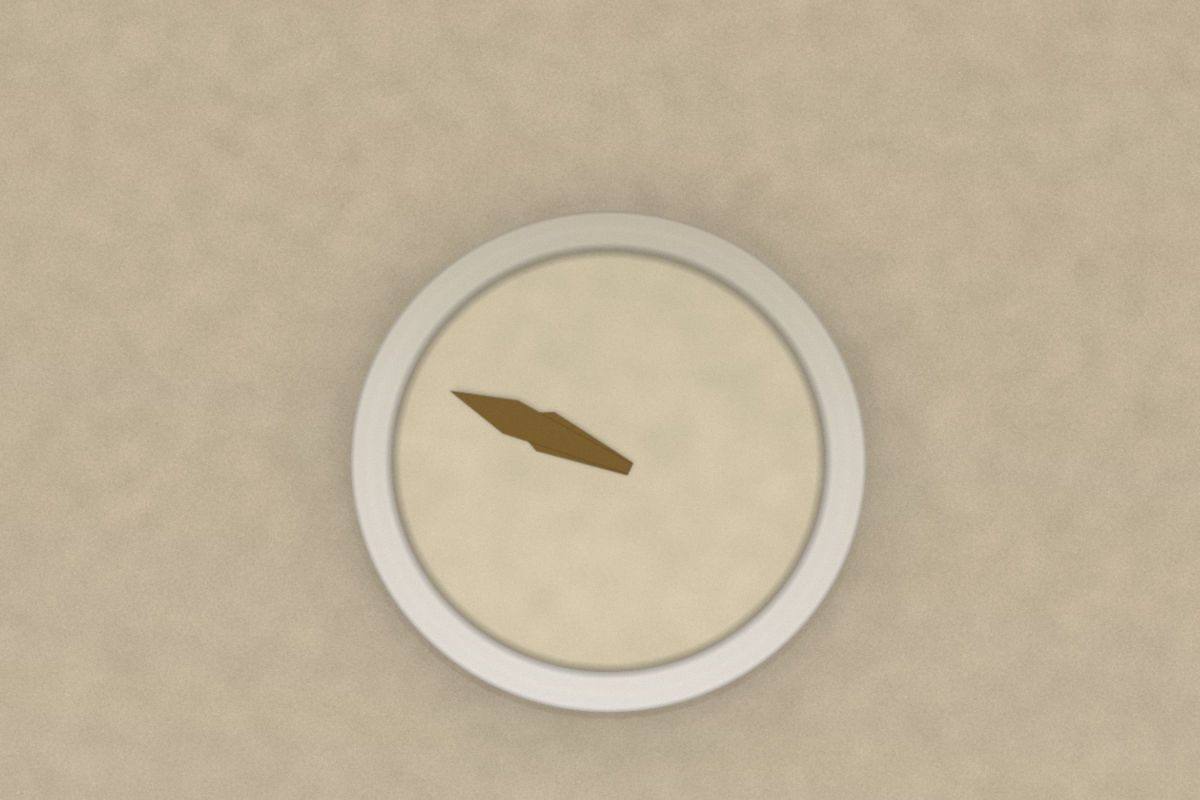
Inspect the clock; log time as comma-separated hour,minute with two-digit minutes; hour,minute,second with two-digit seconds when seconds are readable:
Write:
9,49
